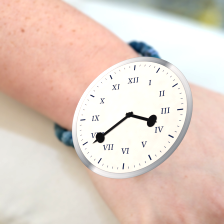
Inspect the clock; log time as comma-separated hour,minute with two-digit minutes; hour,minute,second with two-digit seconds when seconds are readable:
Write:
3,39
